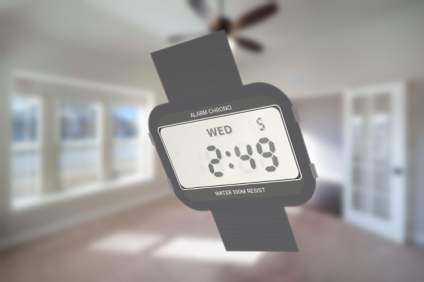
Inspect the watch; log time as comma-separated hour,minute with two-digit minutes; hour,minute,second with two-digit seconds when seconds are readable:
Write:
2,49
